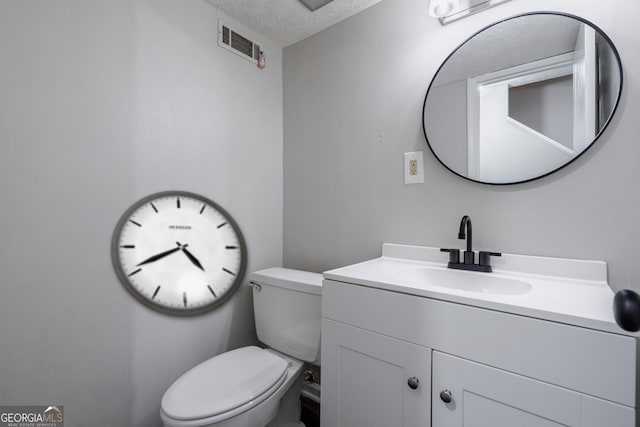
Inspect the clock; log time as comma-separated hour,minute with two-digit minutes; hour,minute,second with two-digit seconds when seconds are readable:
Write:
4,41
